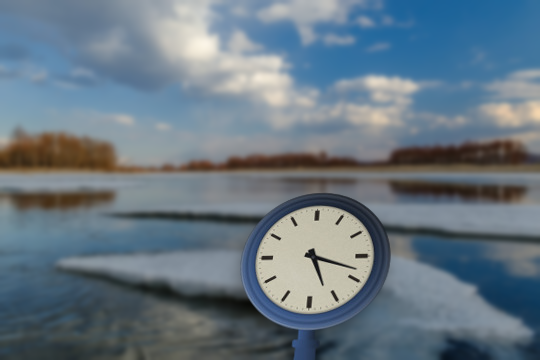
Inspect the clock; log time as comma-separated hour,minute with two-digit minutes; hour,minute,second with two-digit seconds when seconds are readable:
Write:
5,18
